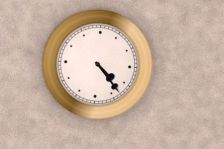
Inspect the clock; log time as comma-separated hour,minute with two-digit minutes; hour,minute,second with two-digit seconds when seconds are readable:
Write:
4,23
